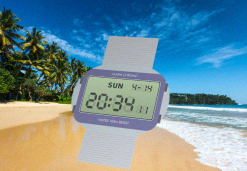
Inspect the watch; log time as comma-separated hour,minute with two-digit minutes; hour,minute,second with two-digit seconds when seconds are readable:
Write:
20,34,11
